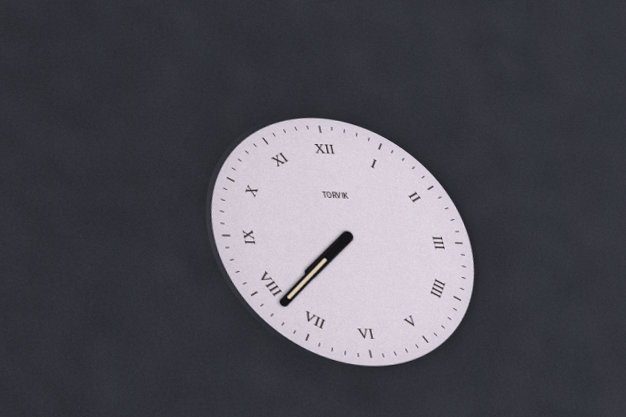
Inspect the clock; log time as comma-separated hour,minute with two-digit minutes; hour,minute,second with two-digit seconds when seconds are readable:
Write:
7,38
